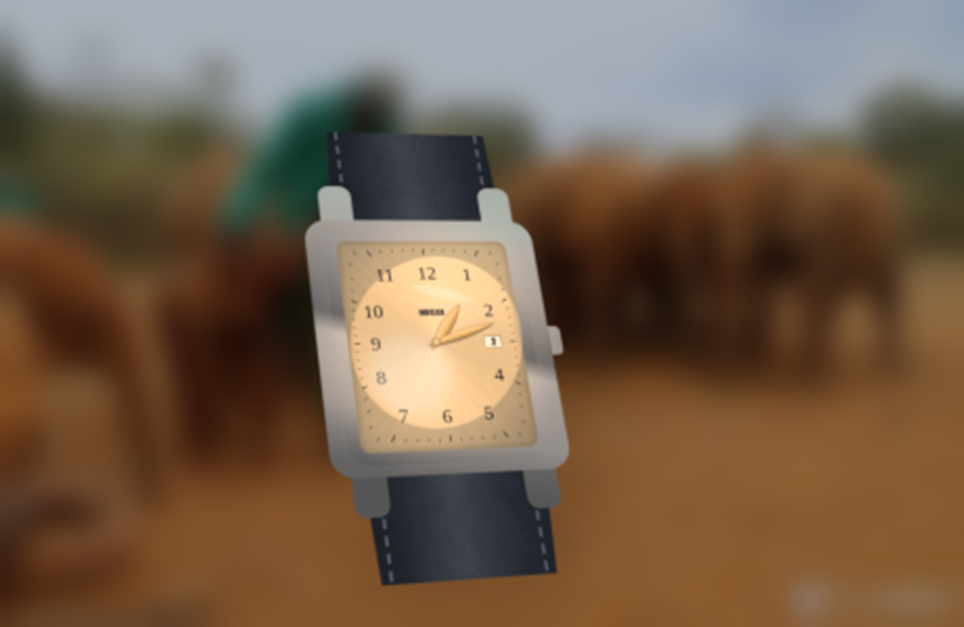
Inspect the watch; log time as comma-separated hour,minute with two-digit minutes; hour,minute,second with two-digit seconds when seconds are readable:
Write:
1,12
